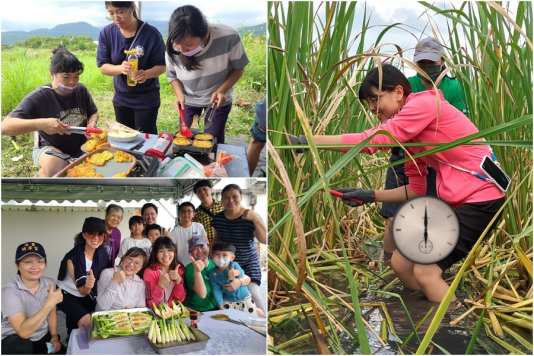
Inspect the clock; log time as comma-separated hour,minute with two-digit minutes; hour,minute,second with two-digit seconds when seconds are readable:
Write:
6,00
